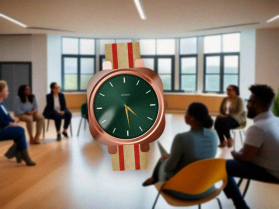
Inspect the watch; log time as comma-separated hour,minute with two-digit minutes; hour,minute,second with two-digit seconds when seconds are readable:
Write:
4,29
